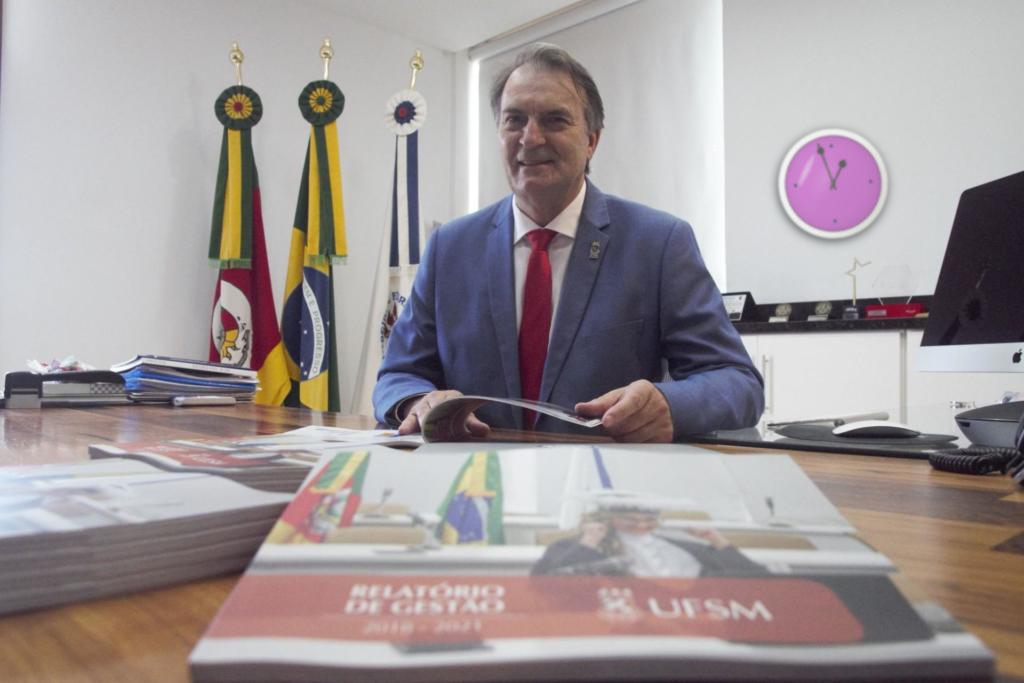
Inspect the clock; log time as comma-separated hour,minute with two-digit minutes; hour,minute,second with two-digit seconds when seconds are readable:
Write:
12,57
